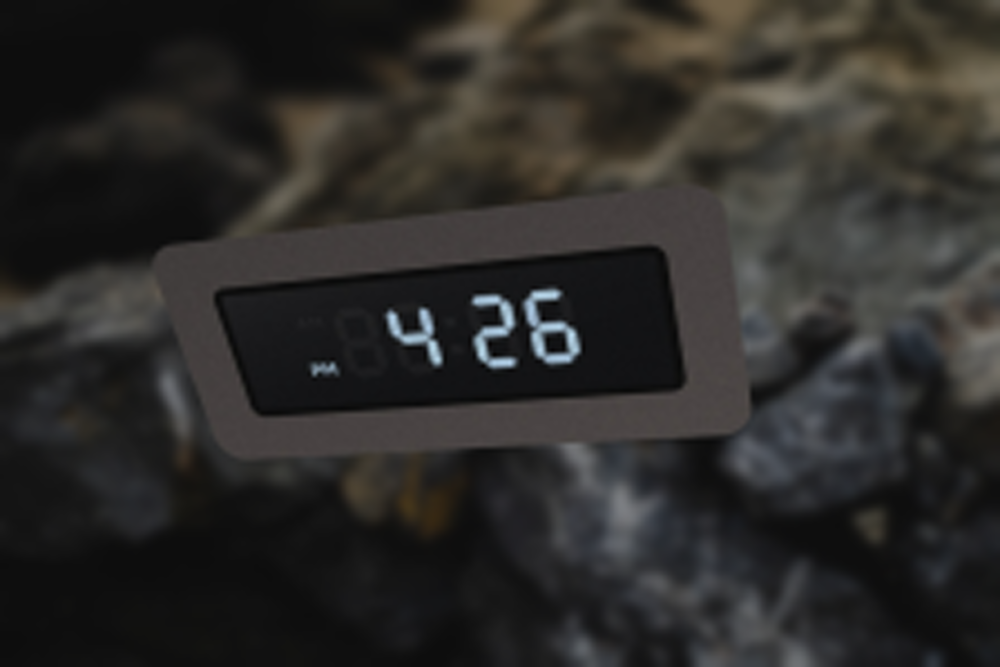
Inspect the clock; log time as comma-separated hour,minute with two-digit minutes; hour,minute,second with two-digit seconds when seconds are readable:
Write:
4,26
